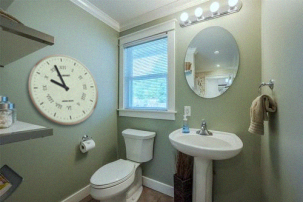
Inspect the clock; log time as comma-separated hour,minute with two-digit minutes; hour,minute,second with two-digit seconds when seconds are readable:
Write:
9,57
